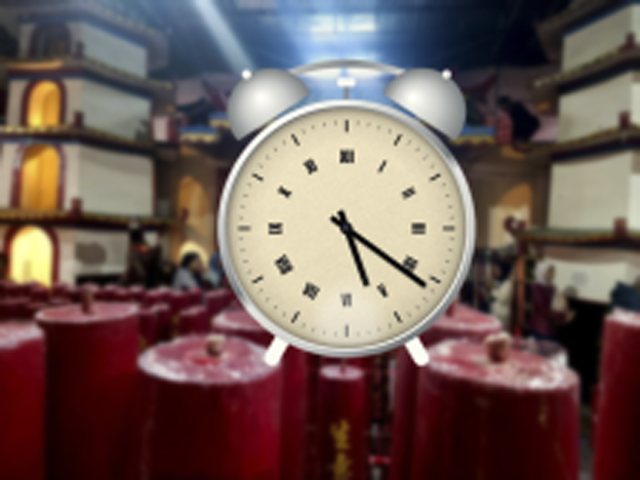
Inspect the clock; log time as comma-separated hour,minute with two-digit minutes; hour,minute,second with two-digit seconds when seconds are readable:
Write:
5,21
